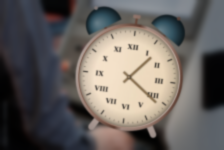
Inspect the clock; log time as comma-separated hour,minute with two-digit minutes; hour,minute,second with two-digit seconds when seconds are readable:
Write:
1,21
